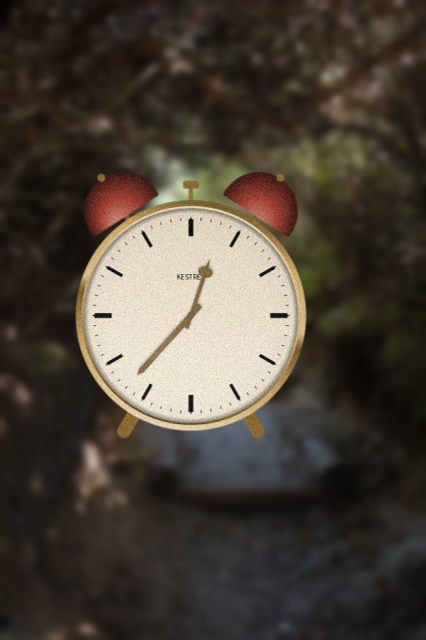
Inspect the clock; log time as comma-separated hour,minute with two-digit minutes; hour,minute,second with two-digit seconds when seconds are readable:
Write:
12,37
